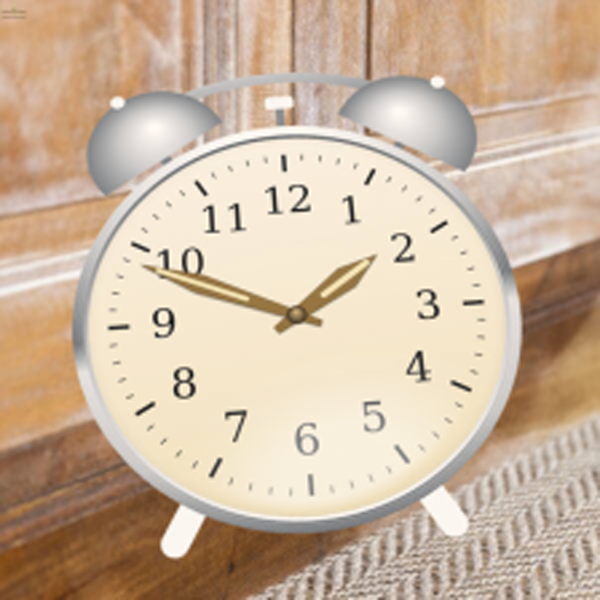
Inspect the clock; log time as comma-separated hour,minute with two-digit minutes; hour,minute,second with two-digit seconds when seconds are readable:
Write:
1,49
